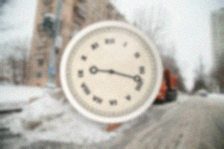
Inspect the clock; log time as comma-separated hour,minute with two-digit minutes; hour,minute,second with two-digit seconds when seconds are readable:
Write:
9,18
